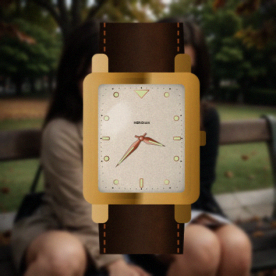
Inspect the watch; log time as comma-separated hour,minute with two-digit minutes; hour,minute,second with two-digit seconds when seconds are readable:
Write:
3,37
